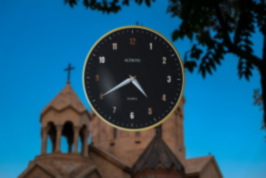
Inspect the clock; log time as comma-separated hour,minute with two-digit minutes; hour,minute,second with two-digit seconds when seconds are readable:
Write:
4,40
